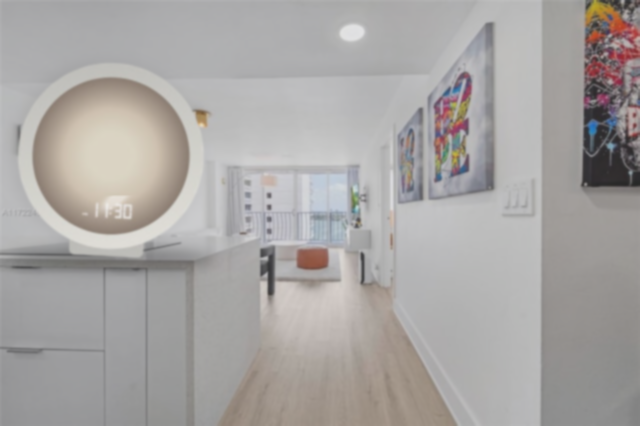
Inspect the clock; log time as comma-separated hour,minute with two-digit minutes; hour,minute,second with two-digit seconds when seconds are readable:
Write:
11,30
